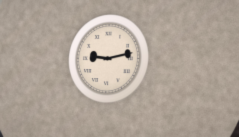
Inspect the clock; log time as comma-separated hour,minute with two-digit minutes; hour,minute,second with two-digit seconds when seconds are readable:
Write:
9,13
